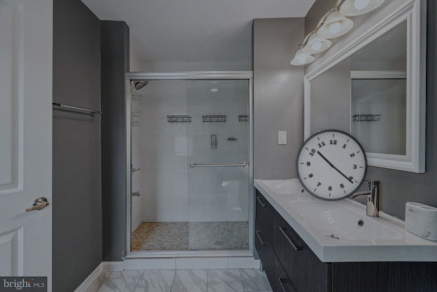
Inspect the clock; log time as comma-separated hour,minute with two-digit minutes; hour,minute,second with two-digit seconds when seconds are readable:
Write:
10,21
